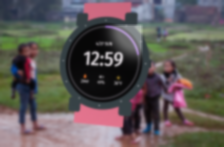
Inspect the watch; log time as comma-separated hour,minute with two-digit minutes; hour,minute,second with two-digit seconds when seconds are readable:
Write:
12,59
